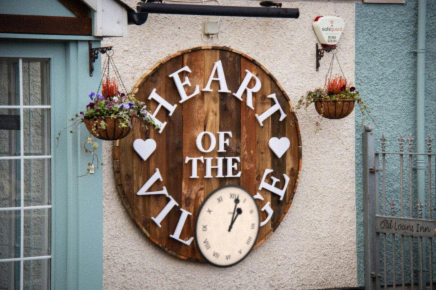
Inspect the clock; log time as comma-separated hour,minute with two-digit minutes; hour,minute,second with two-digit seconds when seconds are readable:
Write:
1,02
